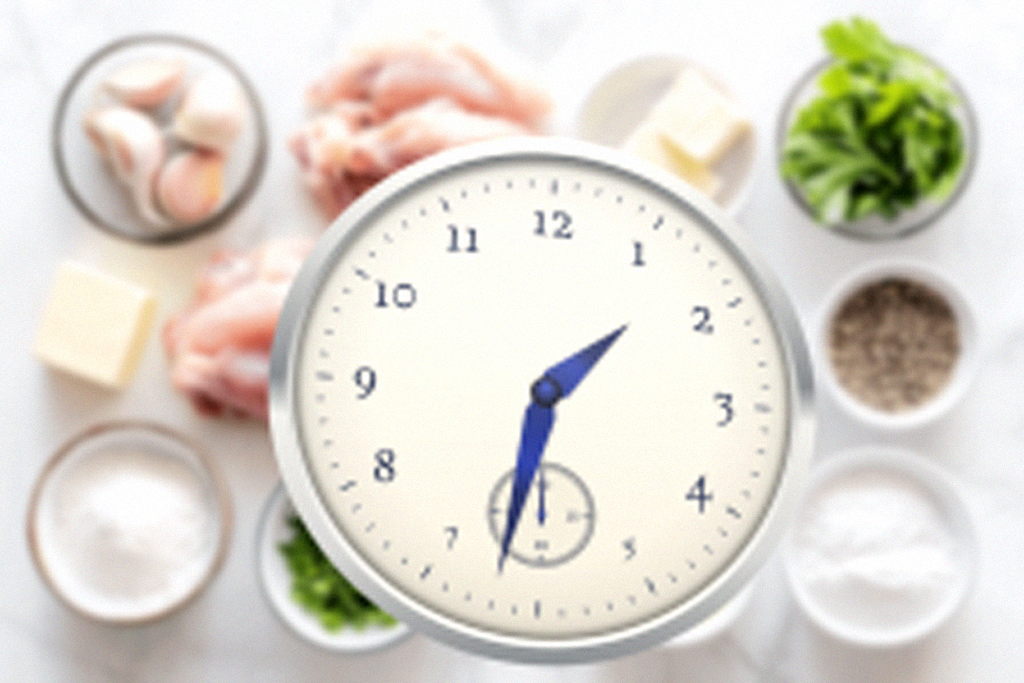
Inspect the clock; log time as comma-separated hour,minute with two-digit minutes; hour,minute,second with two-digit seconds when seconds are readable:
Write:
1,32
